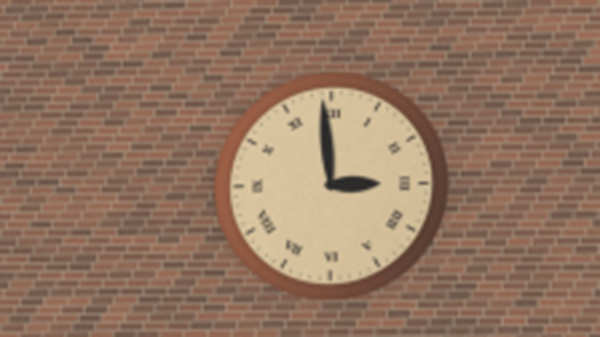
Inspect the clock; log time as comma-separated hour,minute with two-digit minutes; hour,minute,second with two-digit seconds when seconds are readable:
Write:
2,59
